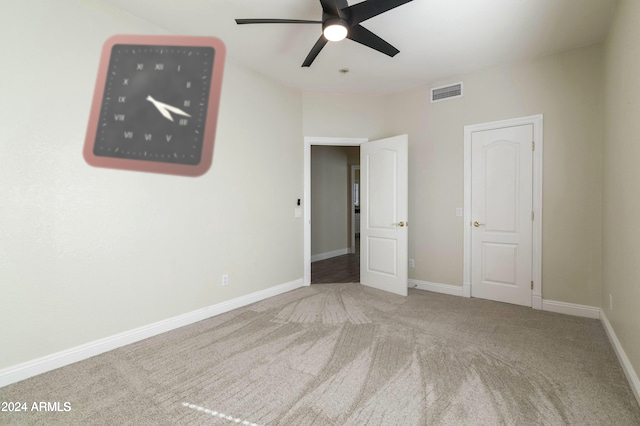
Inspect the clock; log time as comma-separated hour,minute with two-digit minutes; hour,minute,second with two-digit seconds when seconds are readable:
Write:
4,18
